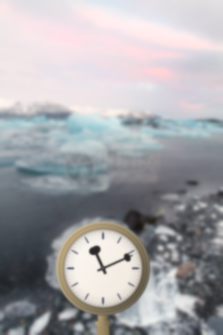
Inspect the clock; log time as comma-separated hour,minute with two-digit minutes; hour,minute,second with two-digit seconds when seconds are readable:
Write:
11,11
